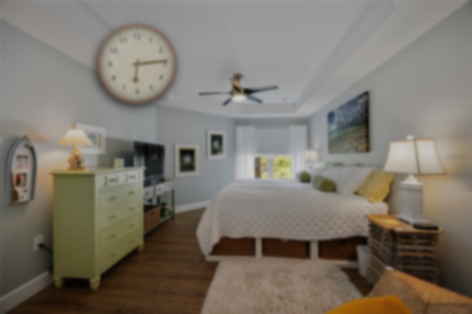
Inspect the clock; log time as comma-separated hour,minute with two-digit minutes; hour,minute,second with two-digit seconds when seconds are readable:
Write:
6,14
